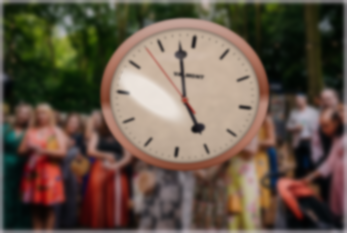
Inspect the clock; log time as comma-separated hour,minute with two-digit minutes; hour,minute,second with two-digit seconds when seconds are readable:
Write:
4,57,53
